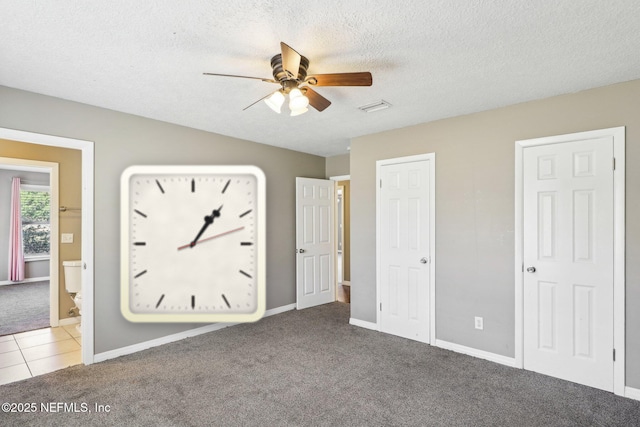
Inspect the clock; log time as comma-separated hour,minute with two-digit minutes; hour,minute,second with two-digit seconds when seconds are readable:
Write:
1,06,12
